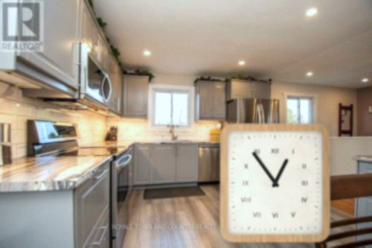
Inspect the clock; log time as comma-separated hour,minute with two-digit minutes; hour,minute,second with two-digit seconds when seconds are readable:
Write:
12,54
